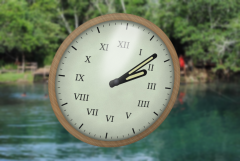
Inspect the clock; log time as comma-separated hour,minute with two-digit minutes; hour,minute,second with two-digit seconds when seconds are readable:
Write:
2,08
